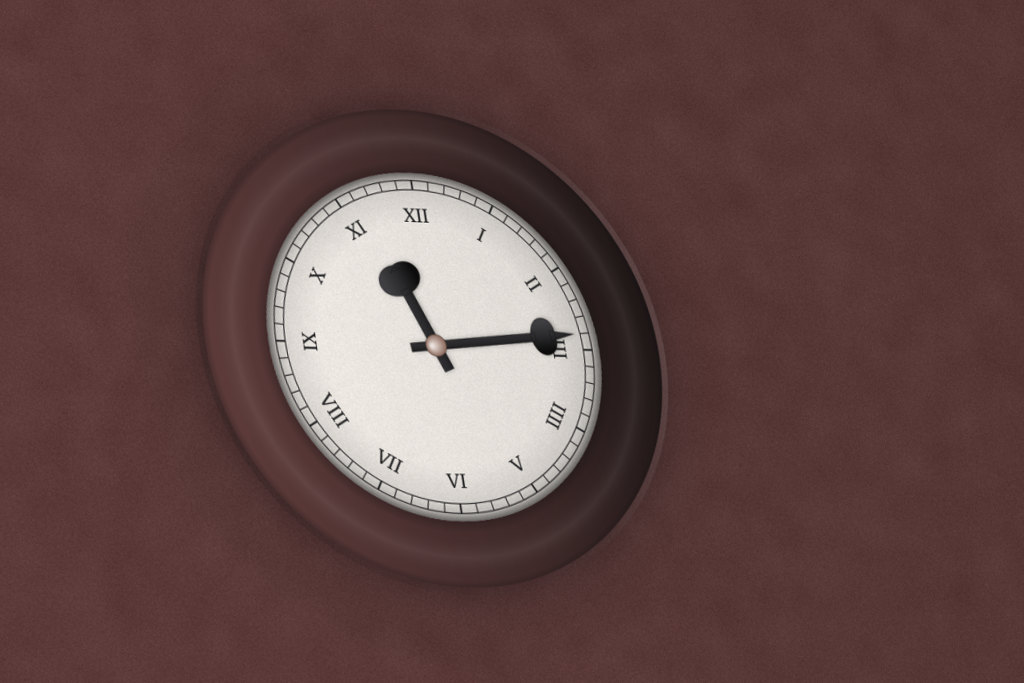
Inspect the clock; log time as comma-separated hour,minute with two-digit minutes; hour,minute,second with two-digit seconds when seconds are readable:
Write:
11,14
